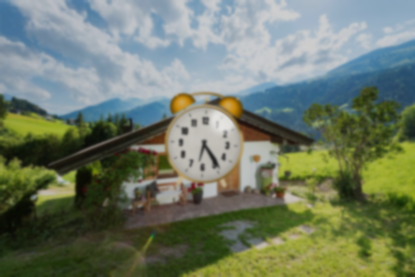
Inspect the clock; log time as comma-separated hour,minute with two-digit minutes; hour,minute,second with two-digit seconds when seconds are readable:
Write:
6,24
